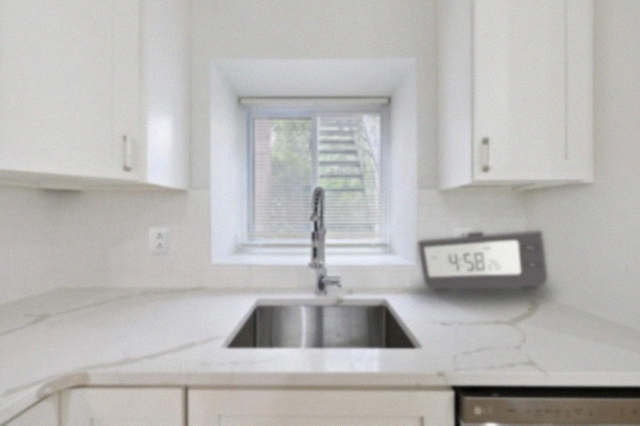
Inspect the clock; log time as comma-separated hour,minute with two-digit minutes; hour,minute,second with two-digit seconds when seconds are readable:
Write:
4,58
